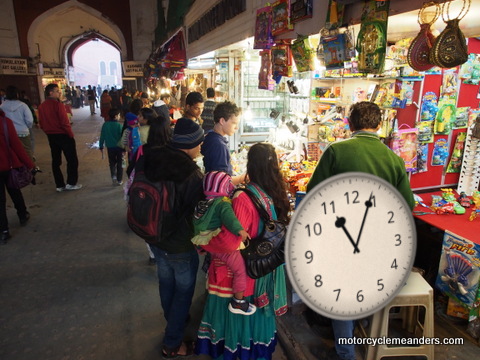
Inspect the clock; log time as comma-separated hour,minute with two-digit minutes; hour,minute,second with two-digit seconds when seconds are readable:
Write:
11,04
